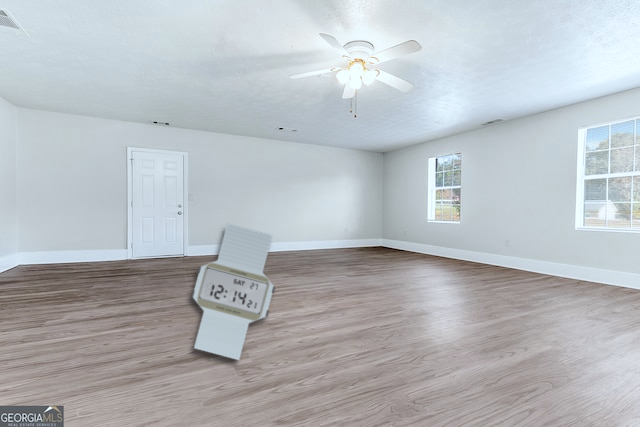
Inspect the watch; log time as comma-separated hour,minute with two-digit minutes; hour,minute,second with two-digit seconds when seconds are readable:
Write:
12,14
